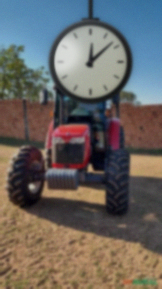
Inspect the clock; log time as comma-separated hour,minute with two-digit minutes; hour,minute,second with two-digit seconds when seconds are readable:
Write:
12,08
